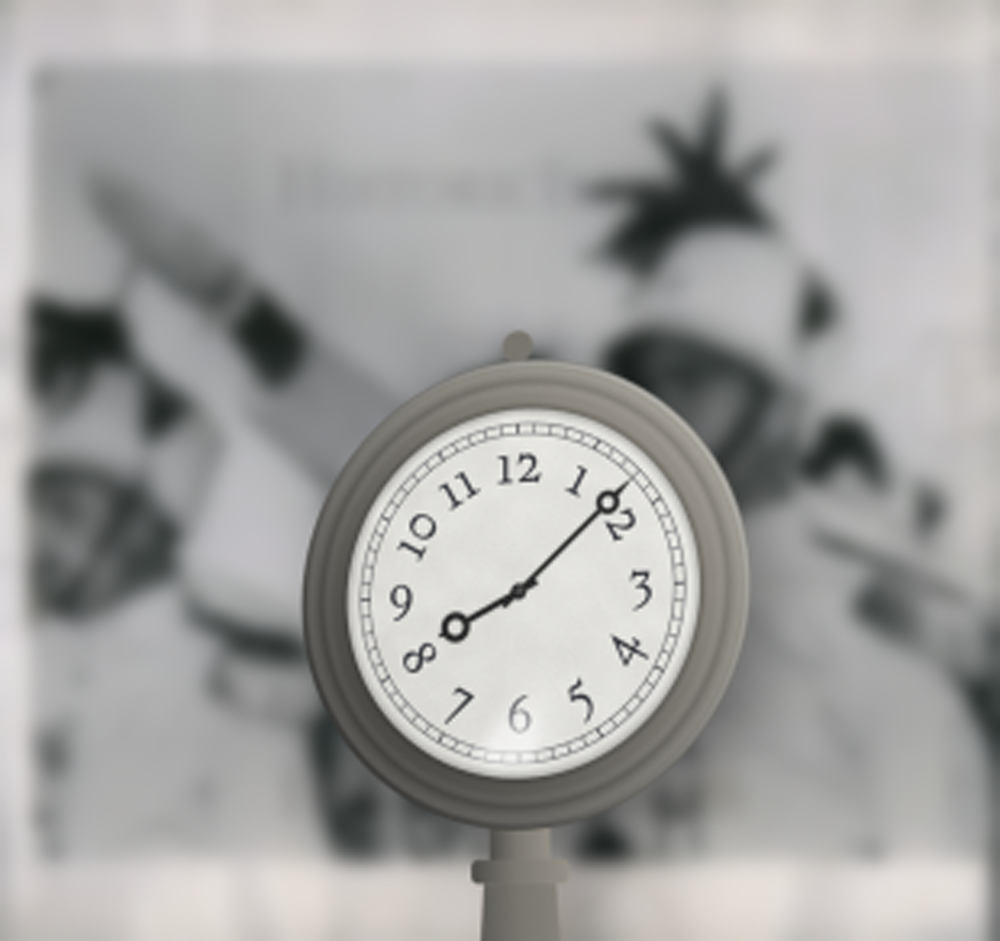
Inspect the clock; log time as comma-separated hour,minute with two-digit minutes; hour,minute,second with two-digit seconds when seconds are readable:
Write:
8,08
